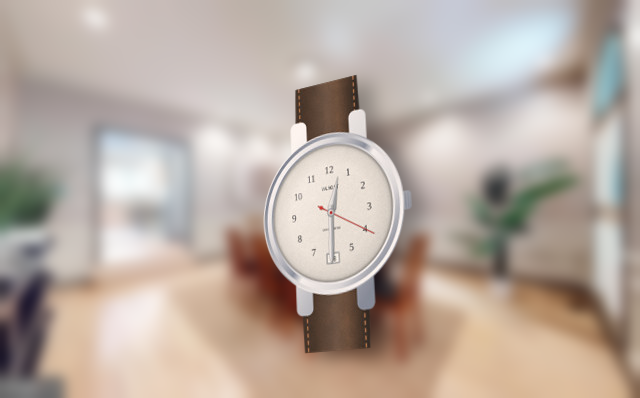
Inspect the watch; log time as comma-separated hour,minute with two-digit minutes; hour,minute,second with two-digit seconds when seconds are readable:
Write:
12,30,20
